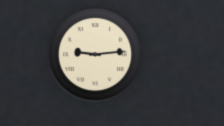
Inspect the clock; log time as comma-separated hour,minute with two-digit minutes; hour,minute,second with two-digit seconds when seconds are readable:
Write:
9,14
